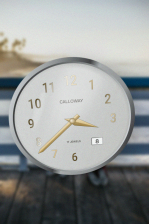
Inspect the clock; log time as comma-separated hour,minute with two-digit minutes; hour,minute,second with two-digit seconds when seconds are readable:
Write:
3,38
